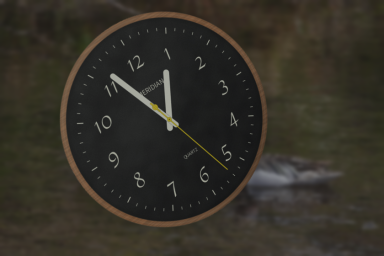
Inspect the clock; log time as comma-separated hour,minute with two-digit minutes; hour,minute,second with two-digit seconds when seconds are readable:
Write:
12,56,27
